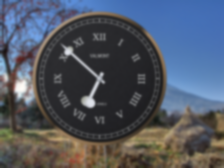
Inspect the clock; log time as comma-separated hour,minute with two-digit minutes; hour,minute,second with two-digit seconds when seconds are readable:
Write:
6,52
